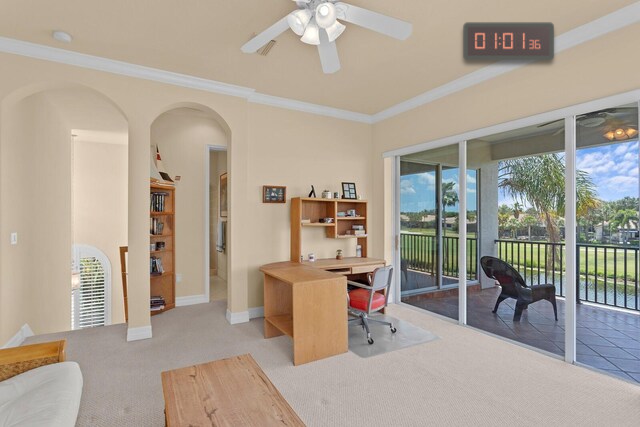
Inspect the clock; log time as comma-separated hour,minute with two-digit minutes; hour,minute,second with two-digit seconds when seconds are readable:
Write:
1,01,36
